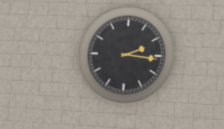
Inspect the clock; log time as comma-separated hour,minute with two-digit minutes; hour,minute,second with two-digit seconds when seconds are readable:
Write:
2,16
